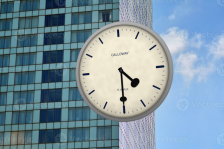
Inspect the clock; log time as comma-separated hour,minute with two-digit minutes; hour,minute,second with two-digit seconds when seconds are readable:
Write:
4,30
